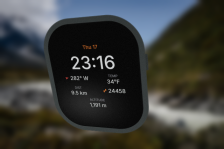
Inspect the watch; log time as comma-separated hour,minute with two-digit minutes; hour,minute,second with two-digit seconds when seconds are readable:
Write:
23,16
